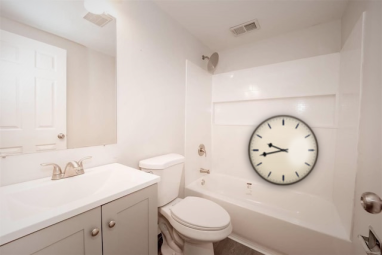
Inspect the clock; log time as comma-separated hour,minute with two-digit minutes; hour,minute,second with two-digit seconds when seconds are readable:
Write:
9,43
